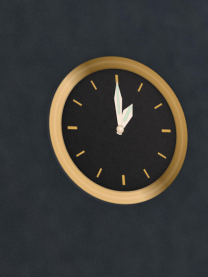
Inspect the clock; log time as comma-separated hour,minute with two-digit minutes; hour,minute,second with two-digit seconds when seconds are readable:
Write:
1,00
